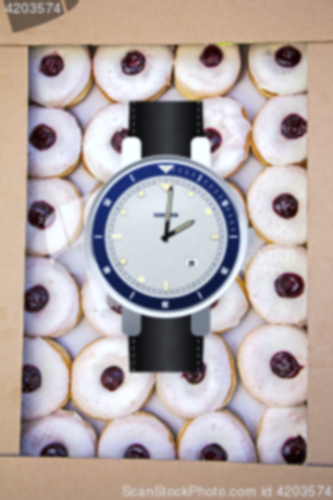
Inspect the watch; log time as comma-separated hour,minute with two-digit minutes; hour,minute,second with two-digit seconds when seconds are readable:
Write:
2,01
